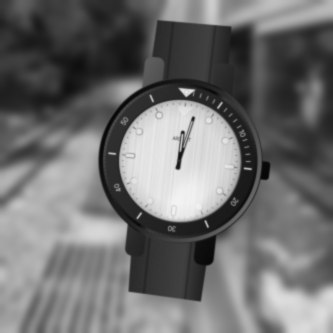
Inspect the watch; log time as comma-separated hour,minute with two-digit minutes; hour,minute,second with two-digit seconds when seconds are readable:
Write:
12,02
